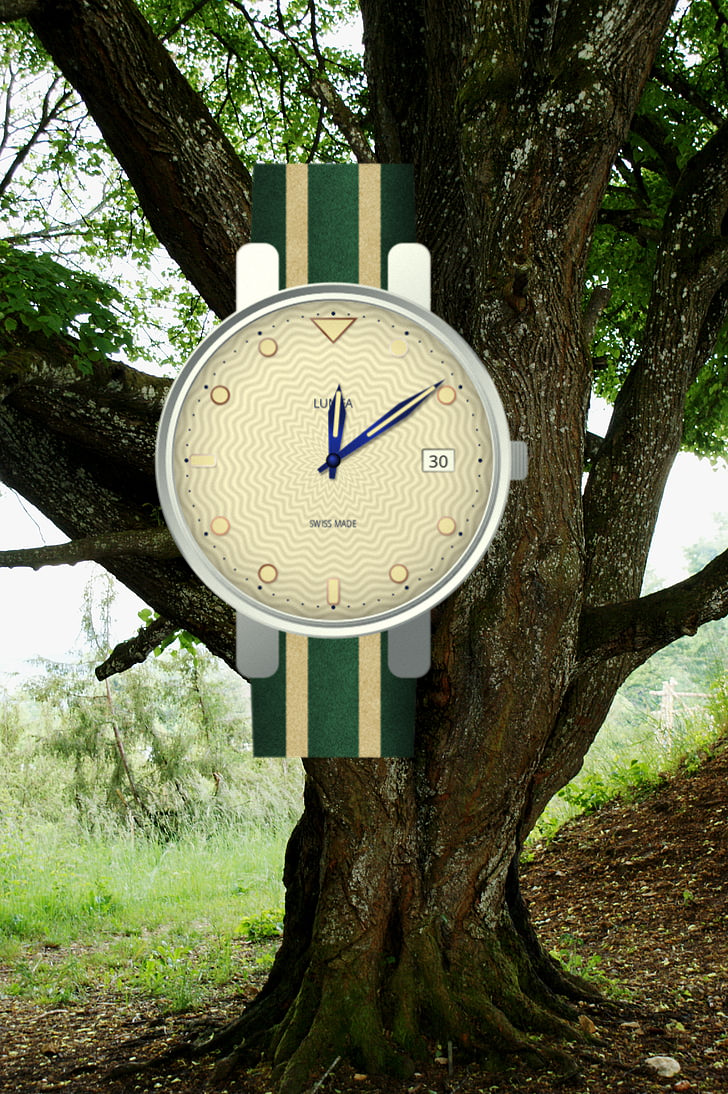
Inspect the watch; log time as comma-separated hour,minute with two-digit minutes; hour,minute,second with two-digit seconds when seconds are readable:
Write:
12,09
